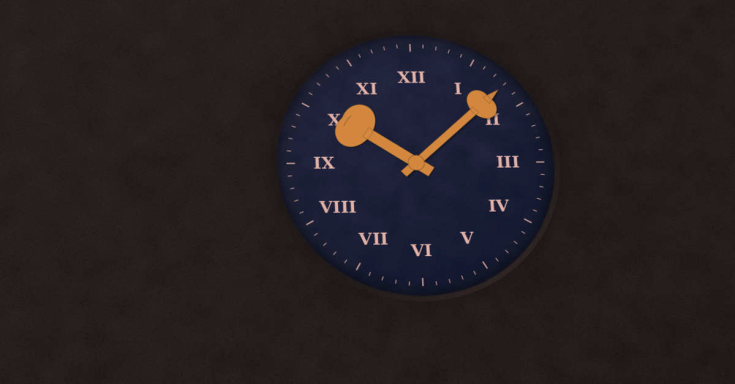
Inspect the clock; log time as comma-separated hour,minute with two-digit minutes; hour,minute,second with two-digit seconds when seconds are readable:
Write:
10,08
